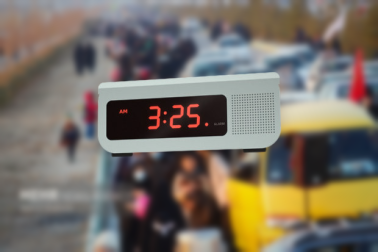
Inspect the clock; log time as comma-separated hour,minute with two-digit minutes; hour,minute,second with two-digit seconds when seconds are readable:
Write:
3,25
